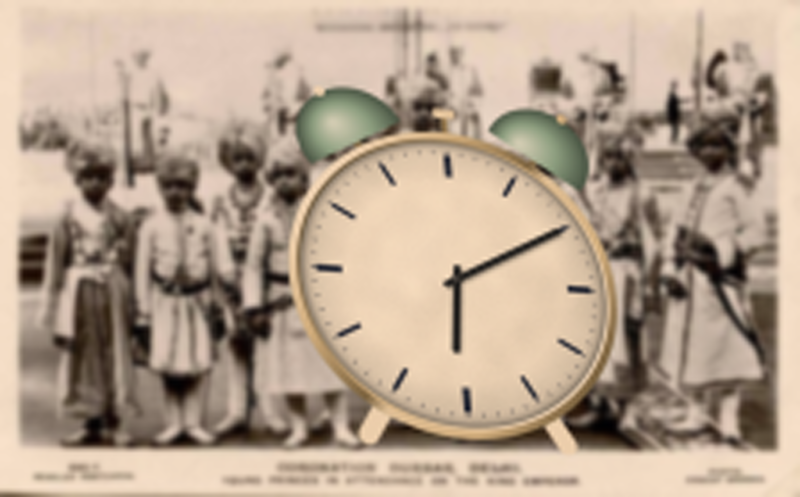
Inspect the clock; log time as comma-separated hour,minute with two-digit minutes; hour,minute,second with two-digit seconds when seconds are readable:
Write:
6,10
